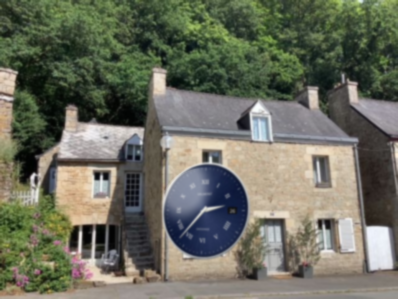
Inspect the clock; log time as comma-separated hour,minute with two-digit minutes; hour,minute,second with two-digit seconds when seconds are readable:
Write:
2,37
